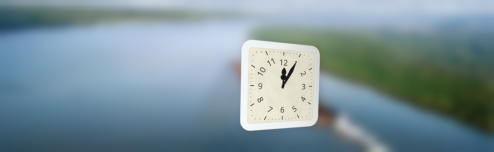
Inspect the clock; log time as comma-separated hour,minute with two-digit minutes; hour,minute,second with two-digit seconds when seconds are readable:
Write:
12,05
